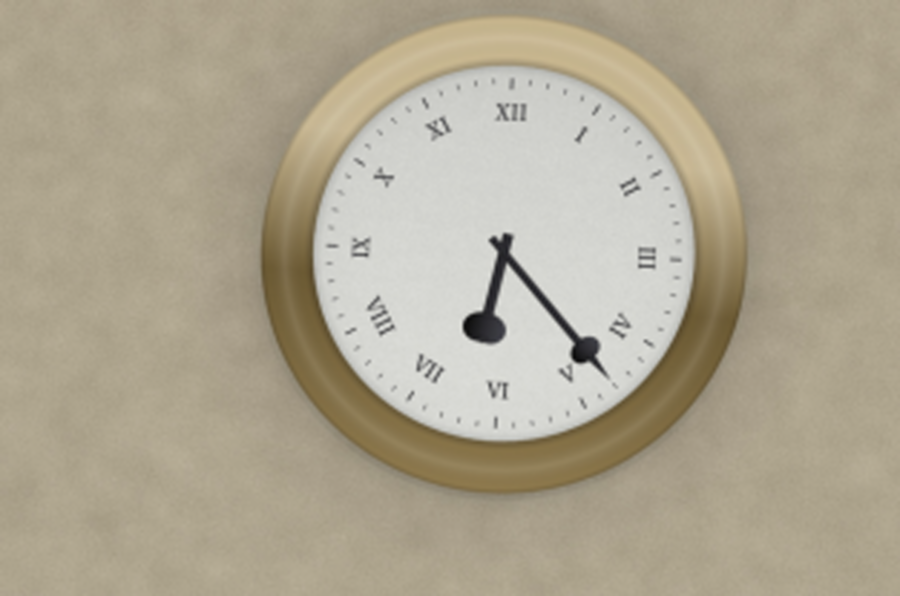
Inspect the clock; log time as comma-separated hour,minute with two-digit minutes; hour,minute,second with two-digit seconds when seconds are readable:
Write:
6,23
